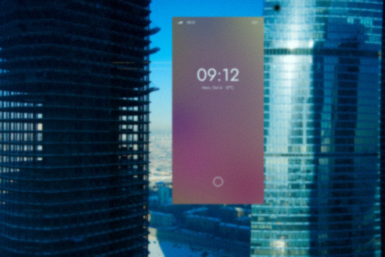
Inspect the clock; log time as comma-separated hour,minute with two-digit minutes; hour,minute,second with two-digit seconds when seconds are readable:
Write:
9,12
